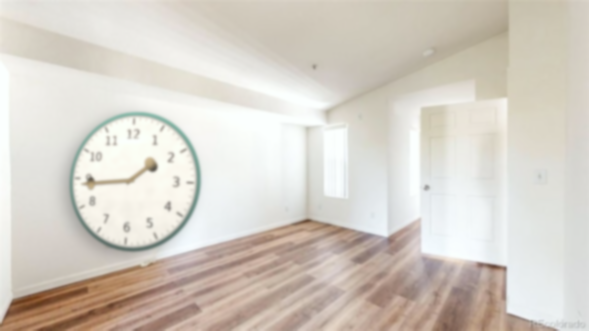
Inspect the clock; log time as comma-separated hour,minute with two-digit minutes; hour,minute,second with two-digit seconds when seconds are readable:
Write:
1,44
